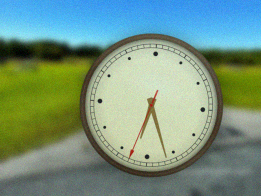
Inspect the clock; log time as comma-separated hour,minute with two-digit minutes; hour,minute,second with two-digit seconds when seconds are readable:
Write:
6,26,33
